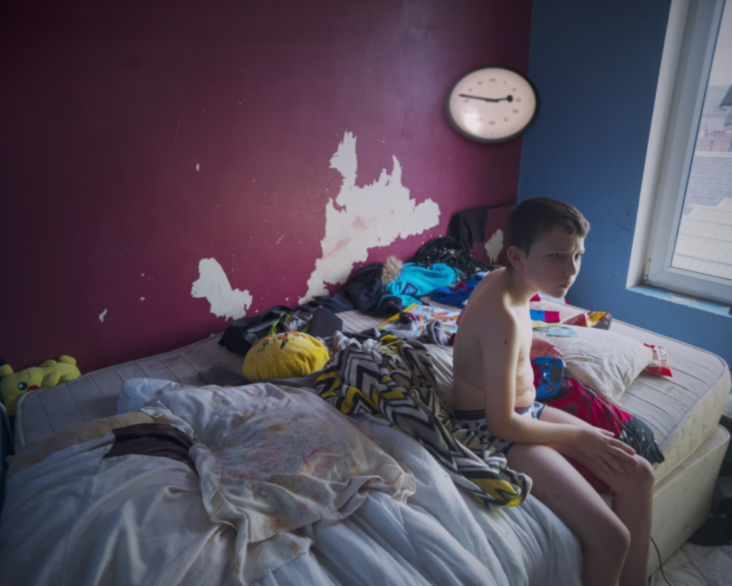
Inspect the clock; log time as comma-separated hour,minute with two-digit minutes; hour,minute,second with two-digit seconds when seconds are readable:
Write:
2,47
